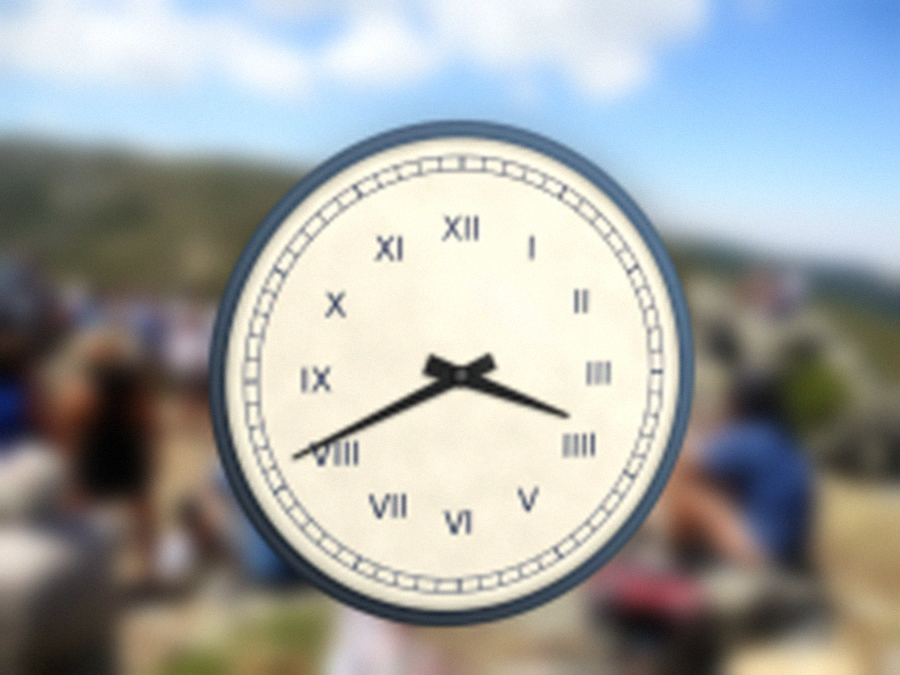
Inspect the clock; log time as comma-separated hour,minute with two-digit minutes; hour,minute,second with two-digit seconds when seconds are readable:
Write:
3,41
